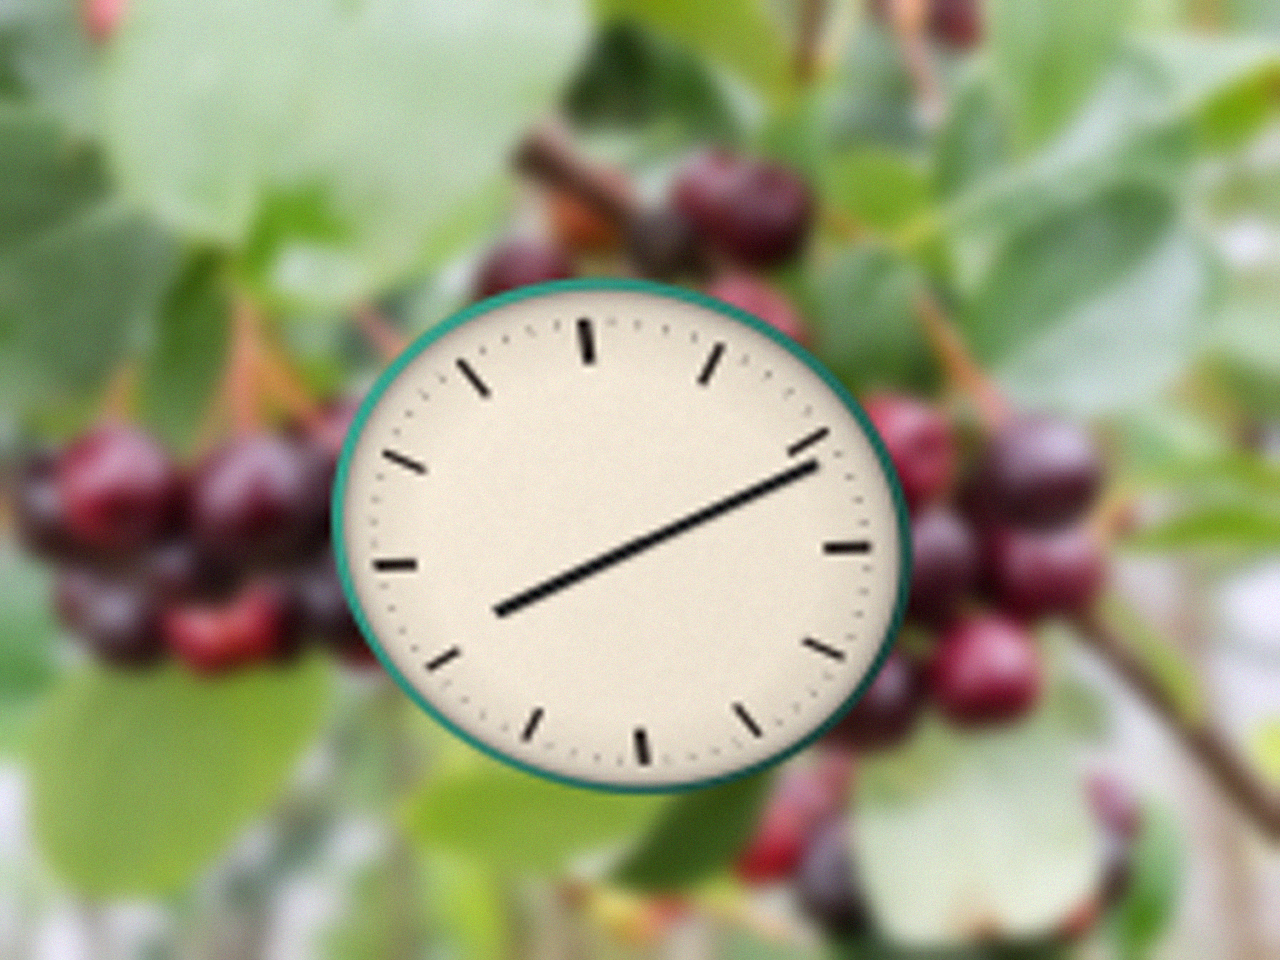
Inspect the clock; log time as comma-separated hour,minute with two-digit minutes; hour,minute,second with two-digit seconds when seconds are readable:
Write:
8,11
